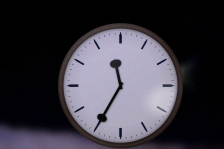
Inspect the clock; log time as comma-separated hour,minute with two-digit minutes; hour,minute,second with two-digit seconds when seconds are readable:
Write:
11,35
